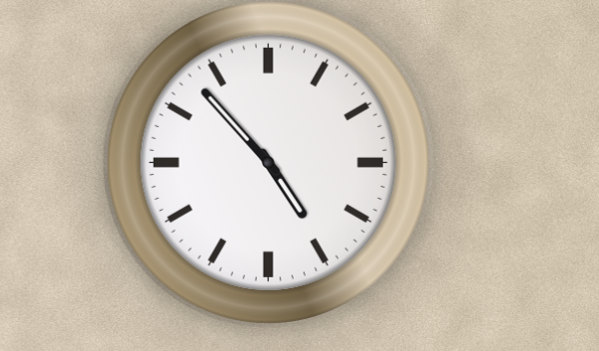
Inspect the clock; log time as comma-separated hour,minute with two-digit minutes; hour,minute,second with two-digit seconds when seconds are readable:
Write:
4,53
